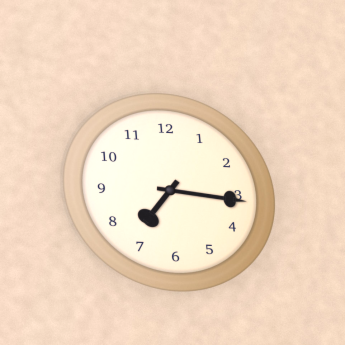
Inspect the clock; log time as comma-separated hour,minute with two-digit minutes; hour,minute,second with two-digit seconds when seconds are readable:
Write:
7,16
